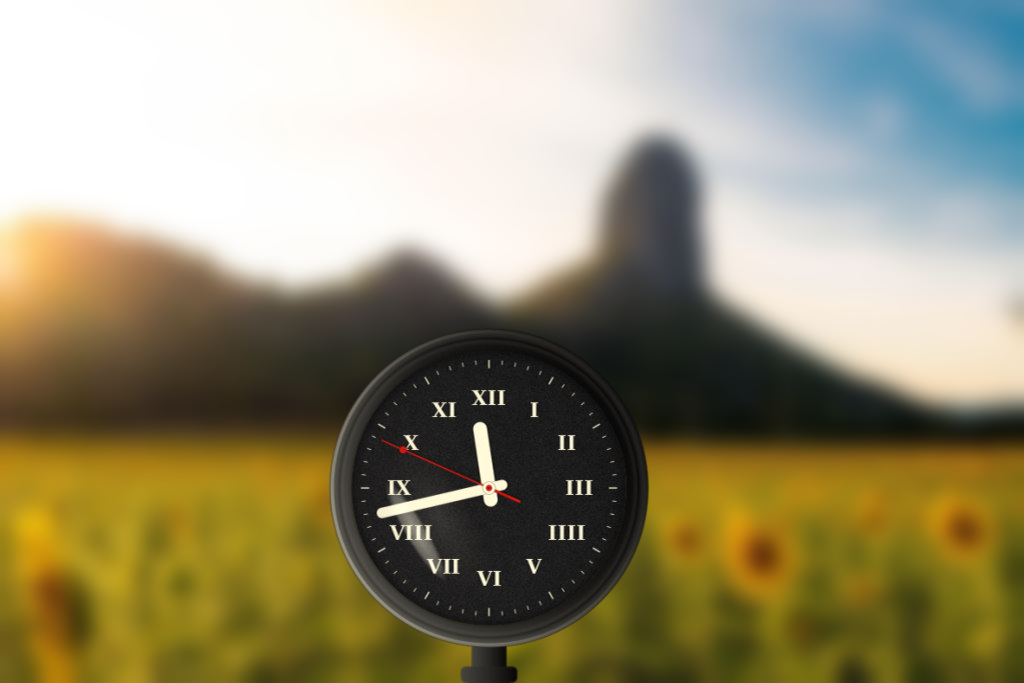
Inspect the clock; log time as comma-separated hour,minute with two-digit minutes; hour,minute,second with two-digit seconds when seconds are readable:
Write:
11,42,49
